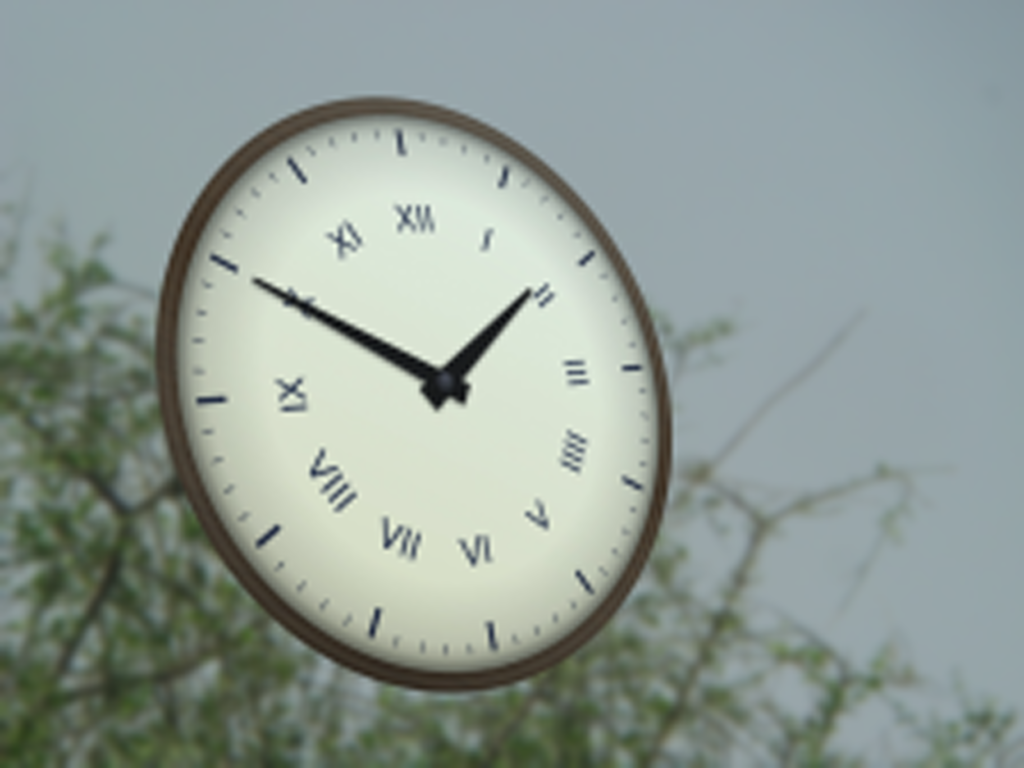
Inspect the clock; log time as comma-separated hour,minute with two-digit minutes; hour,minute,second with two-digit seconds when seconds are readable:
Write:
1,50
